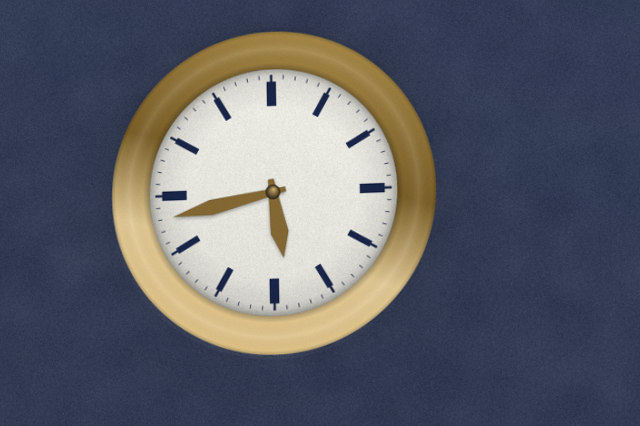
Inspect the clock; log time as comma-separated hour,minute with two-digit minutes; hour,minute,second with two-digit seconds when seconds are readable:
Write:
5,43
